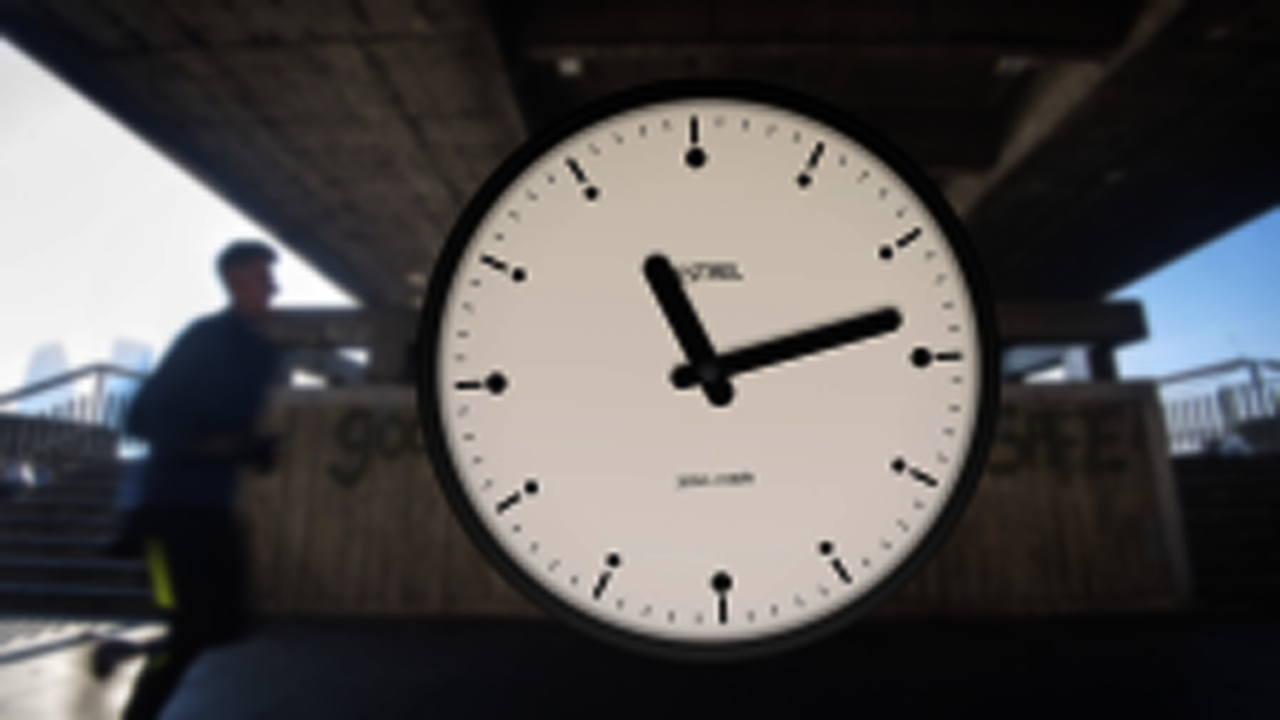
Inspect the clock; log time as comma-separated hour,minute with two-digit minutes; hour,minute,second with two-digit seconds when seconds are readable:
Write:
11,13
